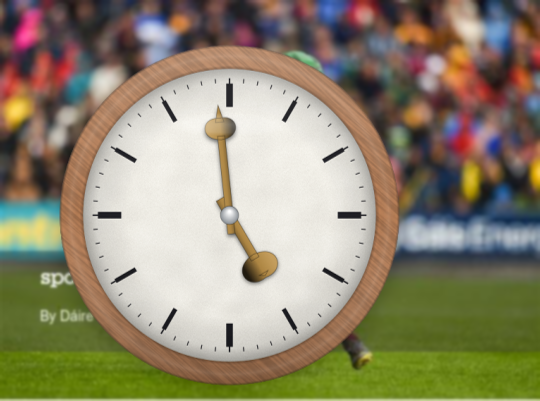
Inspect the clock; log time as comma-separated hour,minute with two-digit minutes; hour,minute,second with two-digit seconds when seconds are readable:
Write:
4,59
